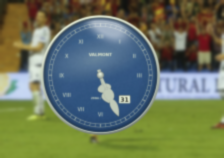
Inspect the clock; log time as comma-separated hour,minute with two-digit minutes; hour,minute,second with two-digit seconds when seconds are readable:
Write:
5,26
